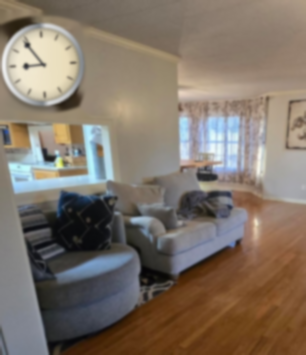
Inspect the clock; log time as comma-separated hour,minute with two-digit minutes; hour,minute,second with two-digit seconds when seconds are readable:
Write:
8,54
